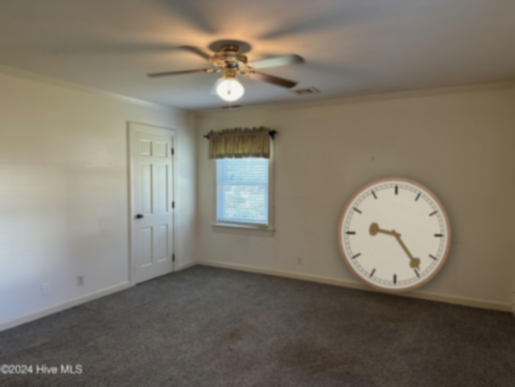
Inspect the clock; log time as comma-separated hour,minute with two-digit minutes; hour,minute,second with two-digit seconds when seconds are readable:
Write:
9,24
